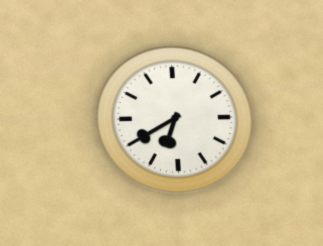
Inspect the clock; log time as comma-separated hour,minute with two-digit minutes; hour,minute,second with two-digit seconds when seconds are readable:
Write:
6,40
